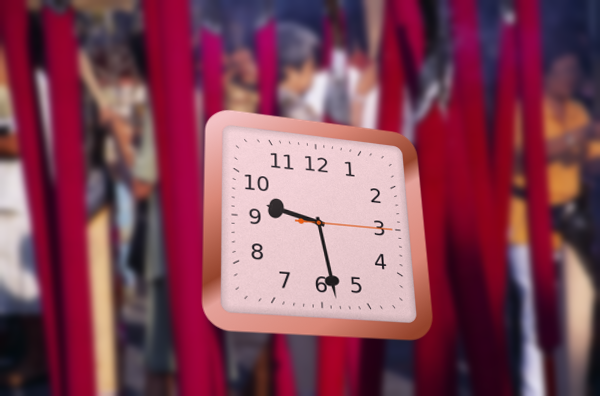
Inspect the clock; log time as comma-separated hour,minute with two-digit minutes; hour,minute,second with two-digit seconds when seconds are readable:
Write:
9,28,15
